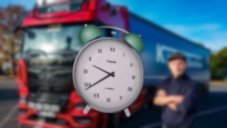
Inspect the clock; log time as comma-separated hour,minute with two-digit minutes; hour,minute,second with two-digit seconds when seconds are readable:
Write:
9,39
